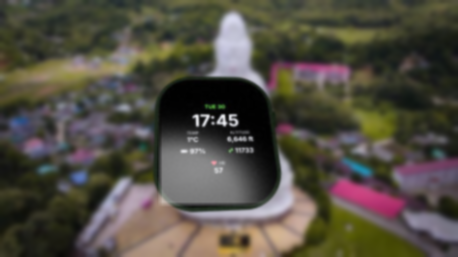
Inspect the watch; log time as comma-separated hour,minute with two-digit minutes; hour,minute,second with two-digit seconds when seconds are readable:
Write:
17,45
